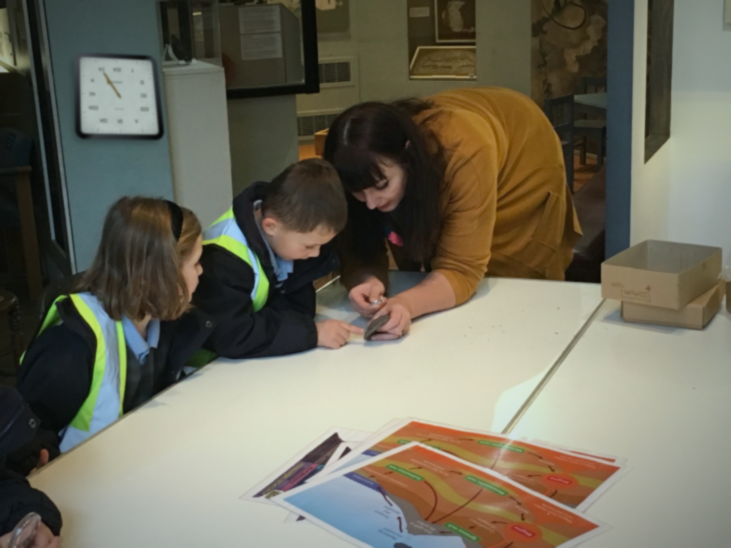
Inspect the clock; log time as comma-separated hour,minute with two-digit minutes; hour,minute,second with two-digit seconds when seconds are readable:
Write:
10,55
